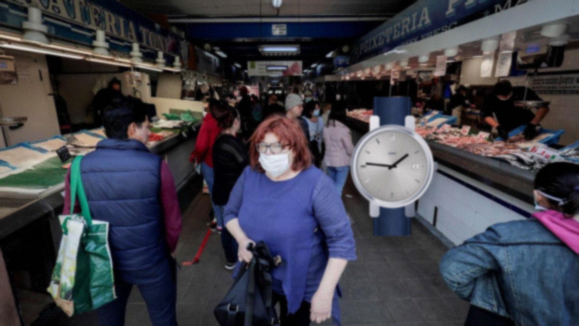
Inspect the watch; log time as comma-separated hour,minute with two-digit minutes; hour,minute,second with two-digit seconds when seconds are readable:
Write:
1,46
